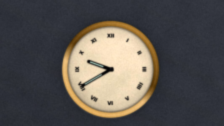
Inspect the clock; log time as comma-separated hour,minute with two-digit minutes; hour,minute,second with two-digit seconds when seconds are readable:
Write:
9,40
